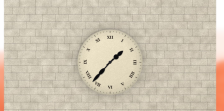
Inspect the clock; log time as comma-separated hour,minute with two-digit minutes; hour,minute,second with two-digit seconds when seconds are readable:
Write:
1,37
